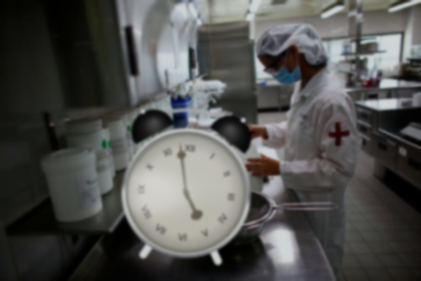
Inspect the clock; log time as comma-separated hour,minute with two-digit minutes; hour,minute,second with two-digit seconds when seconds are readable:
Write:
4,58
